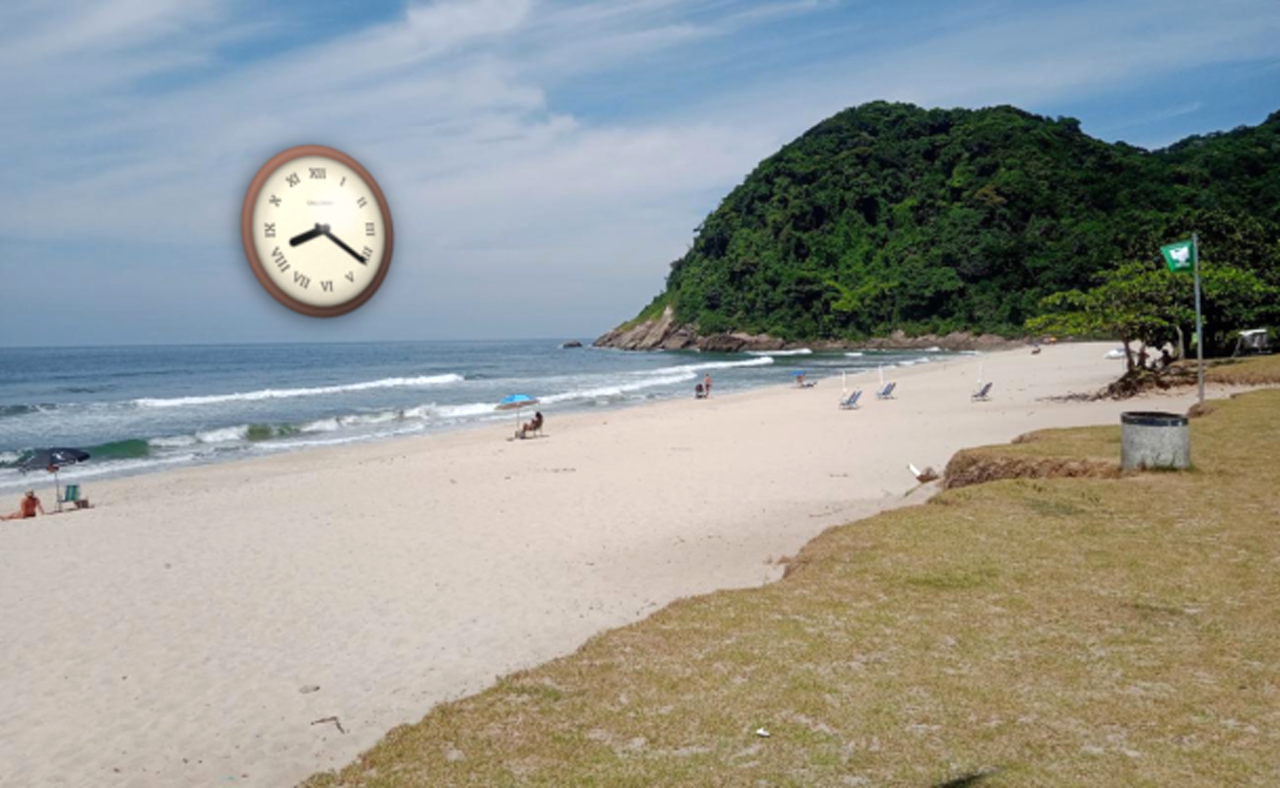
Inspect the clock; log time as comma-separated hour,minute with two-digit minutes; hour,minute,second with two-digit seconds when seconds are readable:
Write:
8,21
